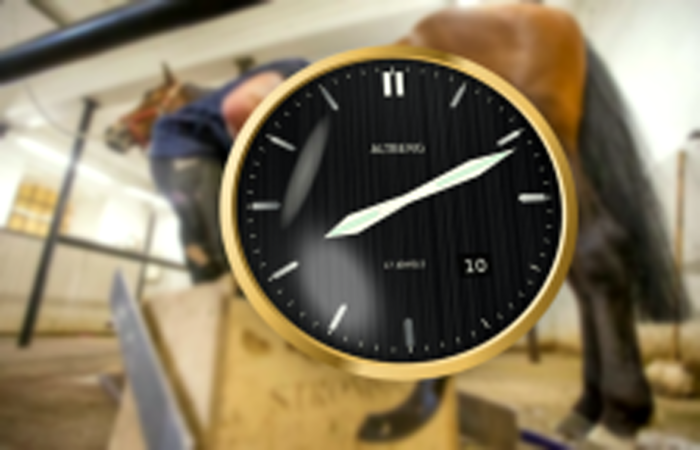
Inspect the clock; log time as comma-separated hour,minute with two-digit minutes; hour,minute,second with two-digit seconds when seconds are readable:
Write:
8,11
